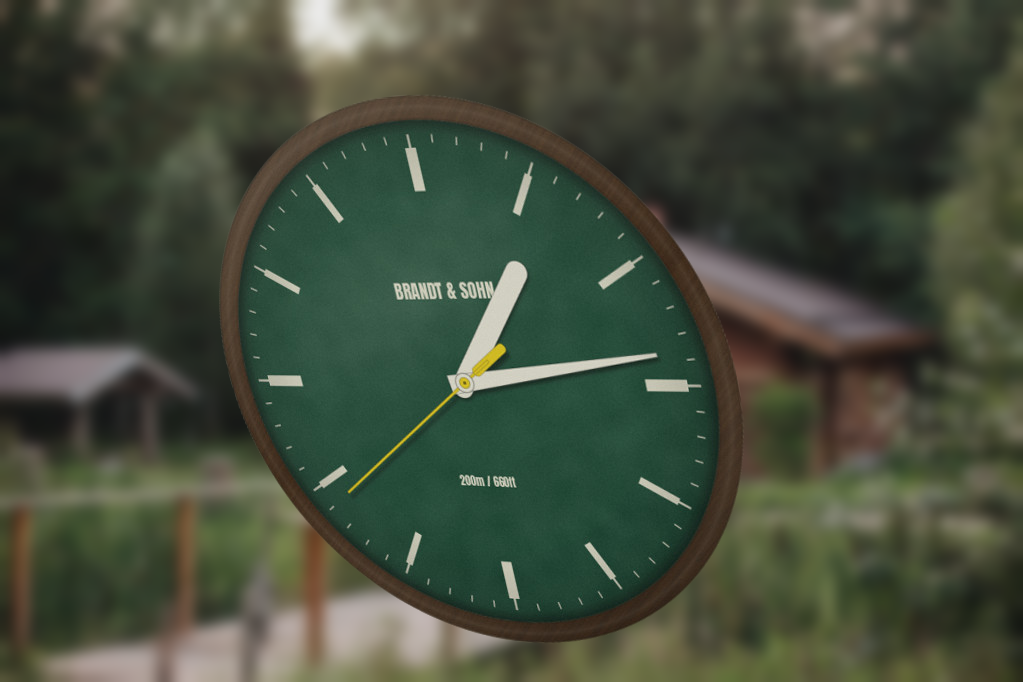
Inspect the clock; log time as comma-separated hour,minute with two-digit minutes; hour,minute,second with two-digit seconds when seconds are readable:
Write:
1,13,39
